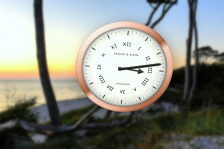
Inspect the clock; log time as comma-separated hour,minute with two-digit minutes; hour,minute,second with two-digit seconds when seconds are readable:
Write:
3,13
